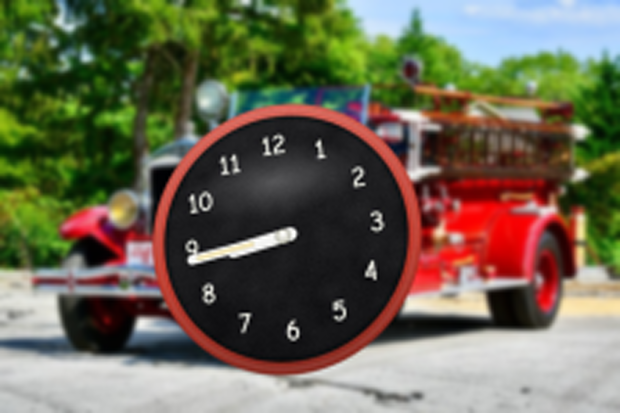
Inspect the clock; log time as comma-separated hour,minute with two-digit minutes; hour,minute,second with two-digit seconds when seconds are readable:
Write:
8,44
